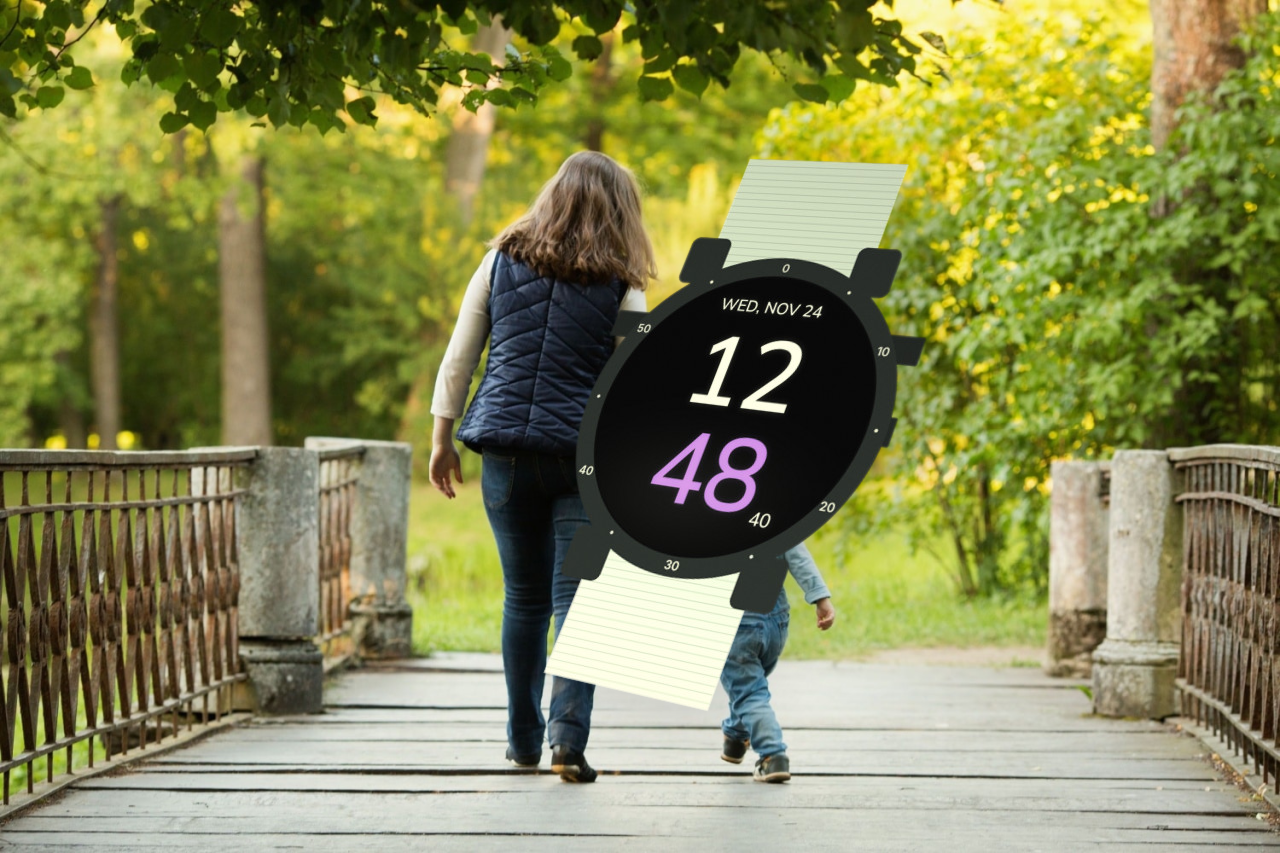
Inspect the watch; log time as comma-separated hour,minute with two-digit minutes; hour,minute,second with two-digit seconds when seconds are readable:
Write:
12,48,40
